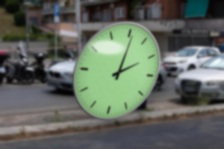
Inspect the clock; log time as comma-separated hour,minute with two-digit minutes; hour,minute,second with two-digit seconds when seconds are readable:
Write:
2,01
